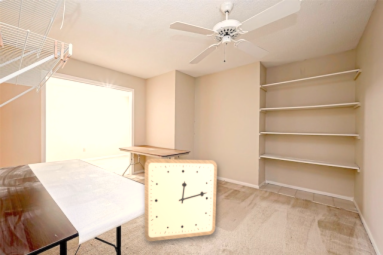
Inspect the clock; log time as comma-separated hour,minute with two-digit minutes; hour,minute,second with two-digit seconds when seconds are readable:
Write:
12,13
